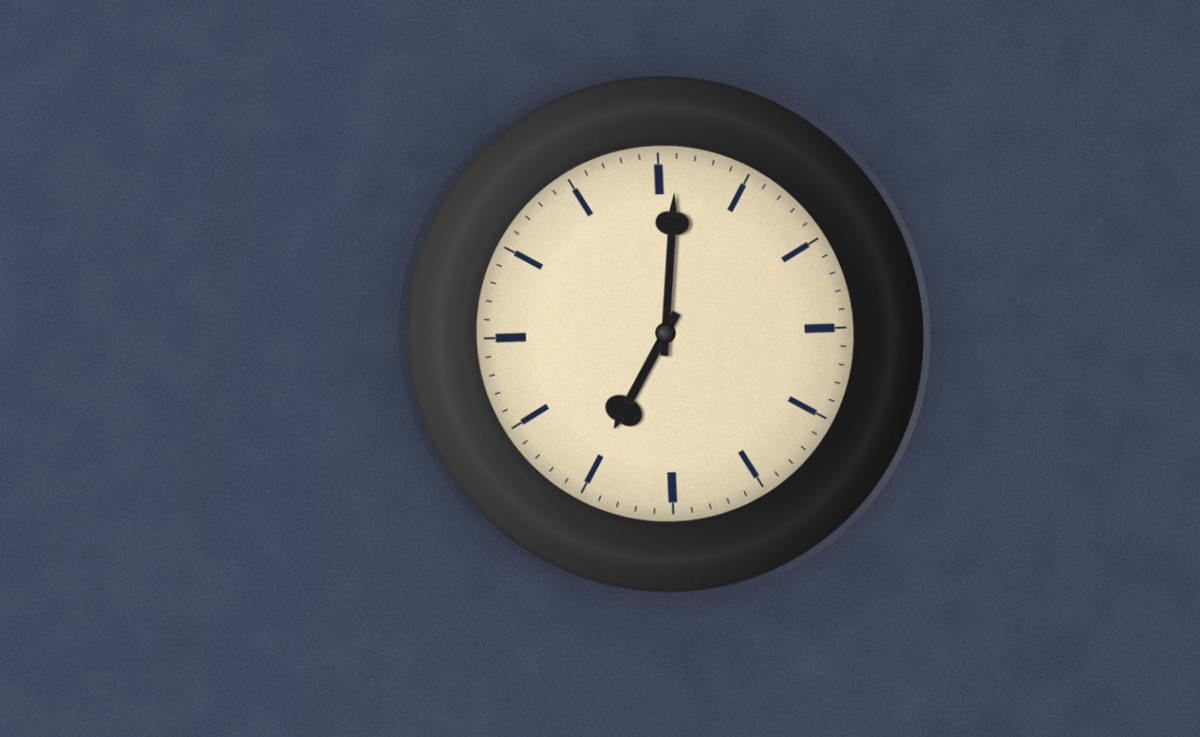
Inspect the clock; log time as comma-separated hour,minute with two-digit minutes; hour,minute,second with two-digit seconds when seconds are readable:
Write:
7,01
